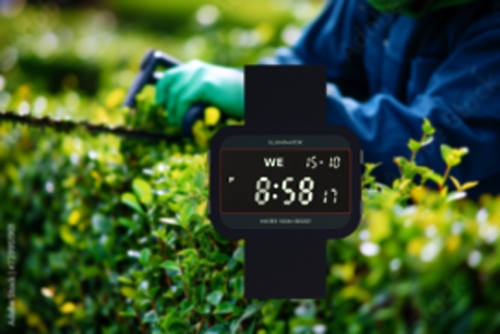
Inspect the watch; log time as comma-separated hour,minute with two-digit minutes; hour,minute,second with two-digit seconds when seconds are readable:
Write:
8,58,17
